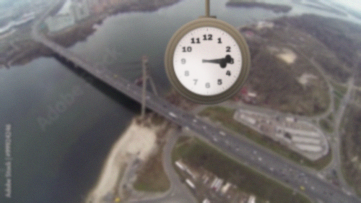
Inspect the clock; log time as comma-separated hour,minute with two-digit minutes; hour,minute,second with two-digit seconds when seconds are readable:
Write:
3,14
